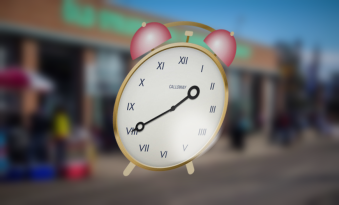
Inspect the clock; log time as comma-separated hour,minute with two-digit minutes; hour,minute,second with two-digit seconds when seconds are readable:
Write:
1,40
